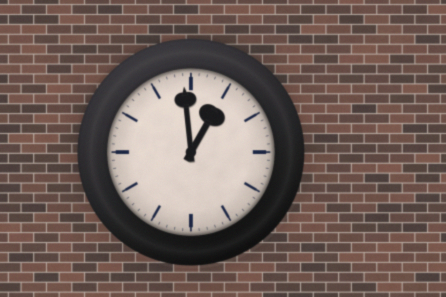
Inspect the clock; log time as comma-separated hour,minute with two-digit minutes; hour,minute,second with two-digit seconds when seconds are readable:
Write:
12,59
